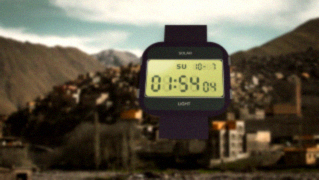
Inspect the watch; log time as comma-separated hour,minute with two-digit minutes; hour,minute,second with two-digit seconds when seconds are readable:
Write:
1,54,04
